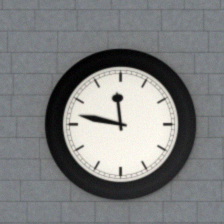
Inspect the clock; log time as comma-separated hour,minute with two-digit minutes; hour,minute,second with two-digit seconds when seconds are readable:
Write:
11,47
